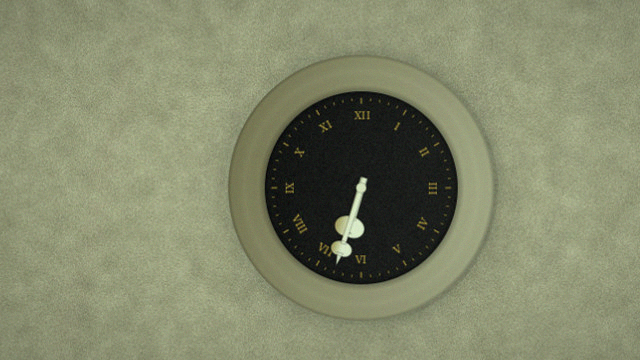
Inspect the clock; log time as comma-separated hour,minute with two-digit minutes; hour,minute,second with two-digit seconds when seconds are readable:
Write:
6,33
